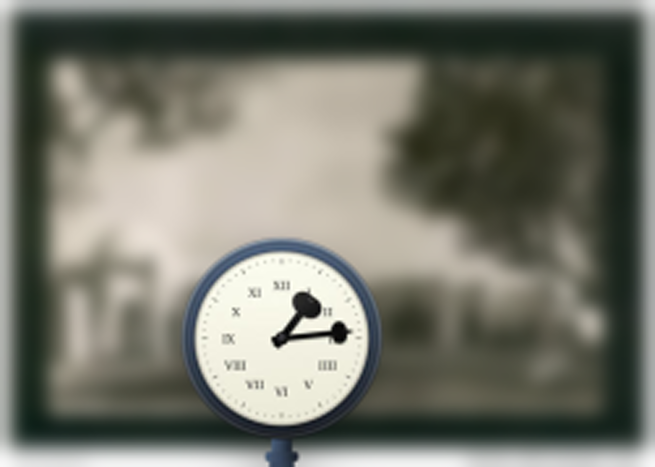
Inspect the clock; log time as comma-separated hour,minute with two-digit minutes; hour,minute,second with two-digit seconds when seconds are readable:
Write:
1,14
